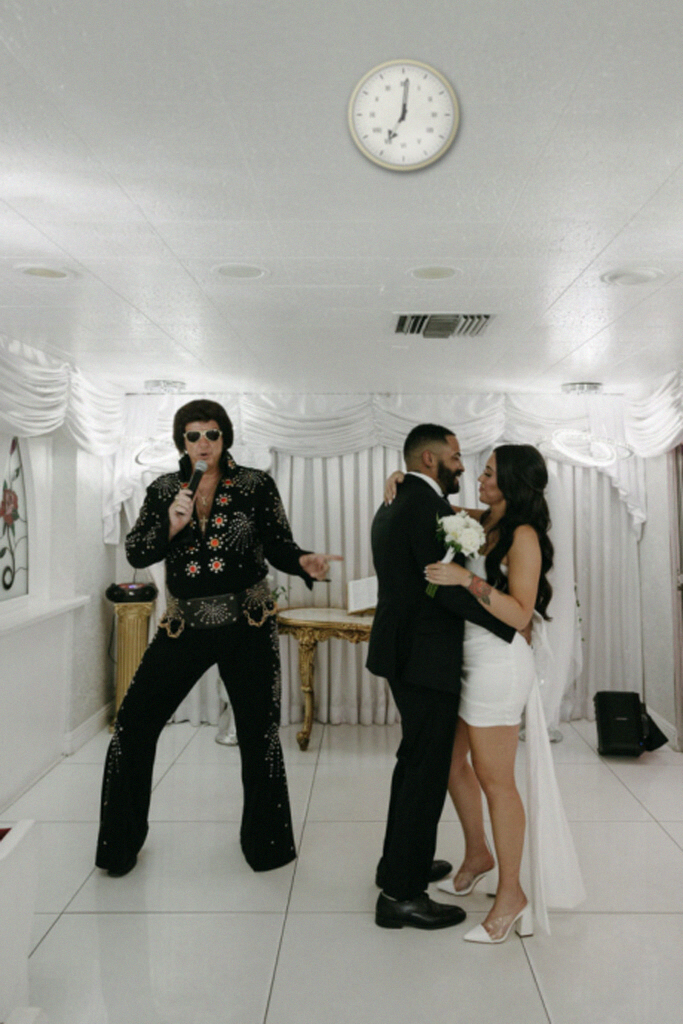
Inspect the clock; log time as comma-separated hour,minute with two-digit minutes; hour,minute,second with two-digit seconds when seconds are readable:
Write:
7,01
